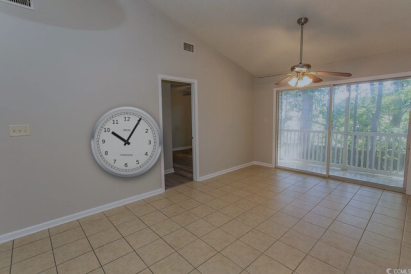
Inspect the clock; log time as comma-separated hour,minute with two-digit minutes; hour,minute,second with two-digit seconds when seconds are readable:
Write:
10,05
